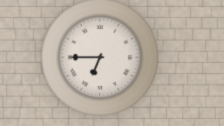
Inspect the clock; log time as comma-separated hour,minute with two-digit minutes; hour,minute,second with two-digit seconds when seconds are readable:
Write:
6,45
